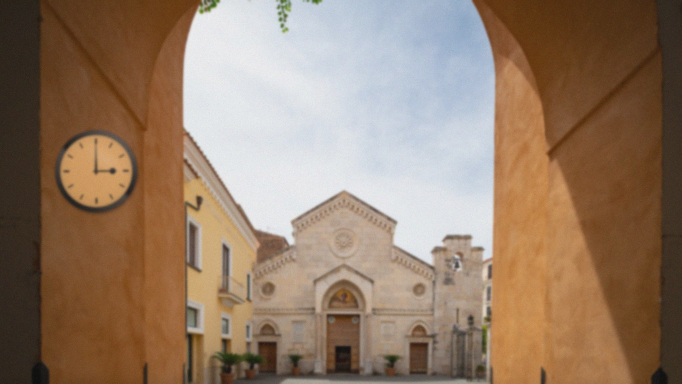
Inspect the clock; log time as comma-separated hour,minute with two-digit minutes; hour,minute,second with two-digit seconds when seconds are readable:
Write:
3,00
